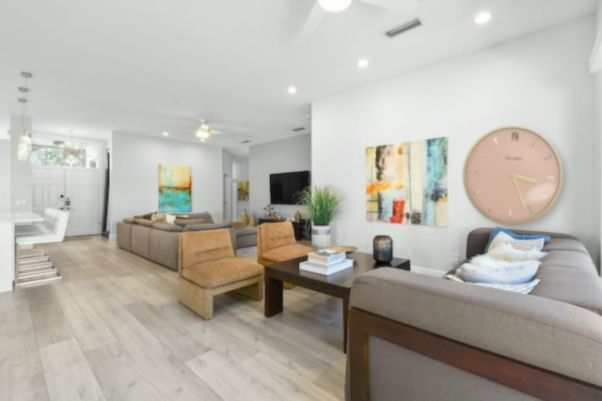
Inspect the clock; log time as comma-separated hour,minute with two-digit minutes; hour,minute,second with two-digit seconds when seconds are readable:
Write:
3,26
